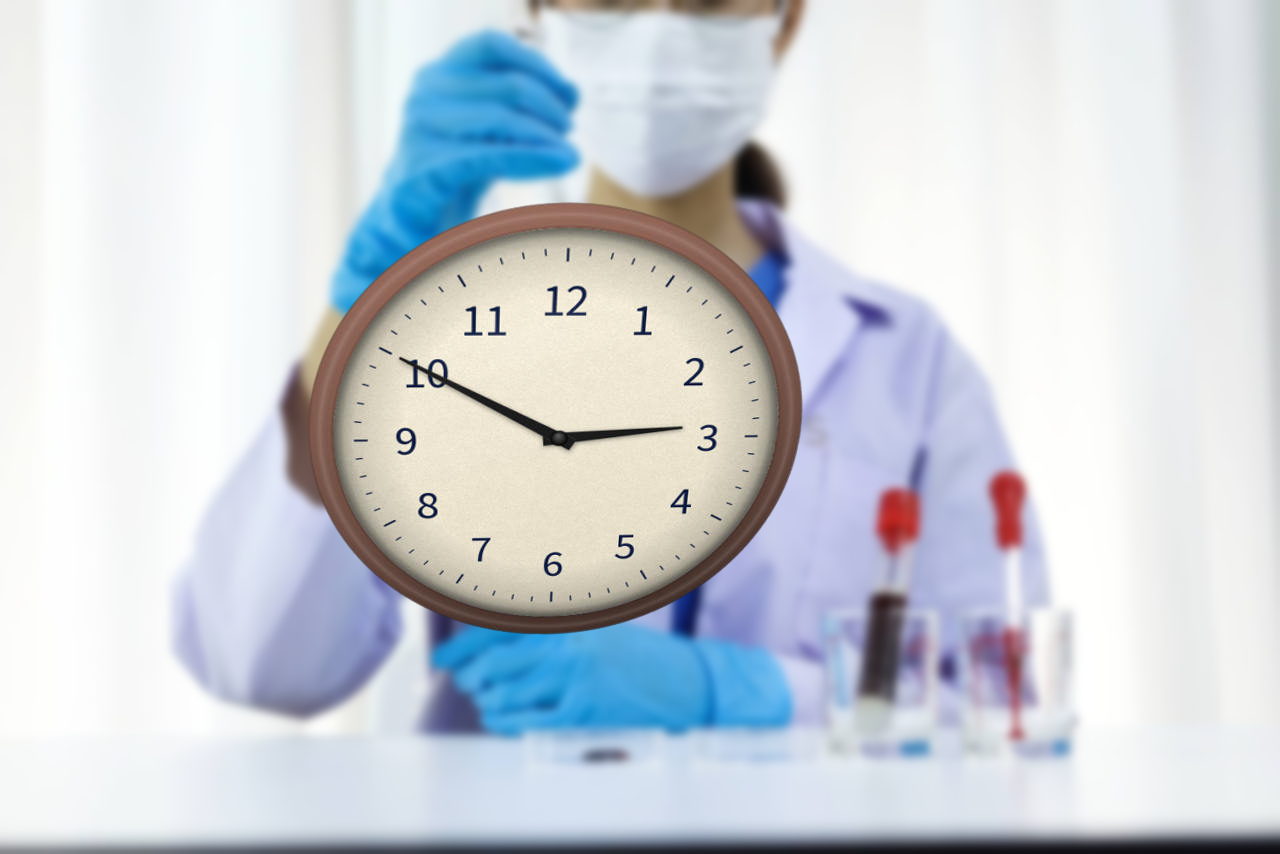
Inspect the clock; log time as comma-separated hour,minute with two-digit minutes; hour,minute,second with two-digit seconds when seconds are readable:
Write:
2,50
